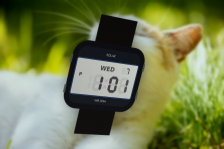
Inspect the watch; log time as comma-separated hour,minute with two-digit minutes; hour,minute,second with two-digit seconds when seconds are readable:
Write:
1,01
